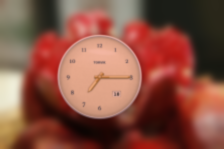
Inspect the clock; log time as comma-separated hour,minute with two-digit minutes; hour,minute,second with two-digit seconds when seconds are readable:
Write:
7,15
